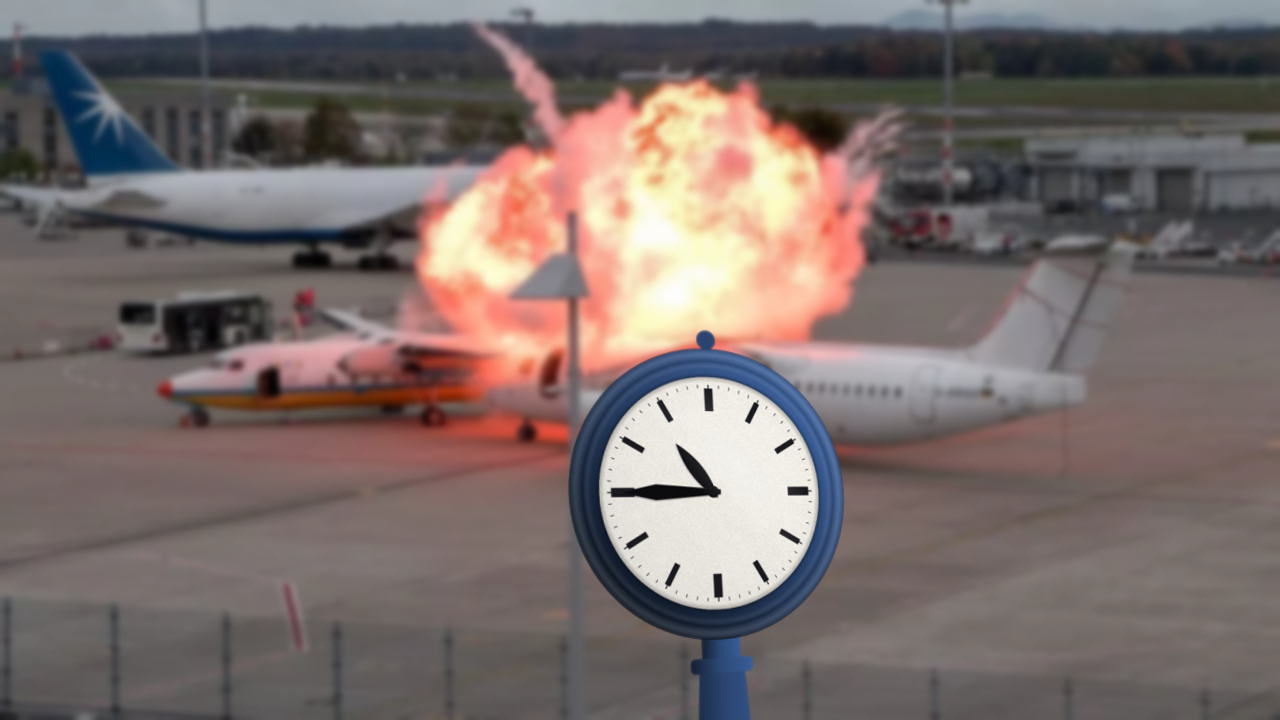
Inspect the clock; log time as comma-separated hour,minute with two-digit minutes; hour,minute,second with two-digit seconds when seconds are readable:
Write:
10,45
